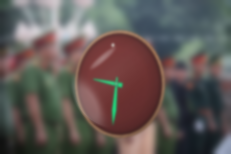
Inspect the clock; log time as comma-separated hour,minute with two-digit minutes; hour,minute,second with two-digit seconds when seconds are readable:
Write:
9,32
